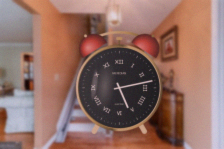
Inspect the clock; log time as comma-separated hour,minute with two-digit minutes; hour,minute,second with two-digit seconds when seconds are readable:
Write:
5,13
